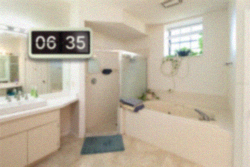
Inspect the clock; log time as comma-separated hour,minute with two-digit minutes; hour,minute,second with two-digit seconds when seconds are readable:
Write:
6,35
